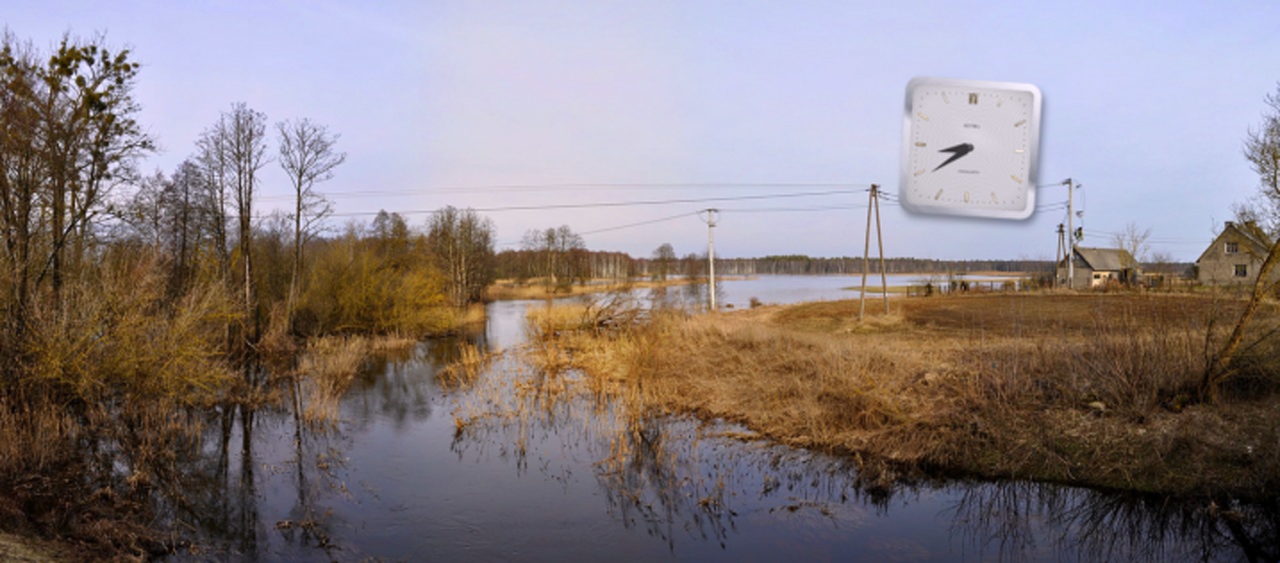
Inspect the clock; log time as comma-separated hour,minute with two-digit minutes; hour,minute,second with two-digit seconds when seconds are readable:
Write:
8,39
